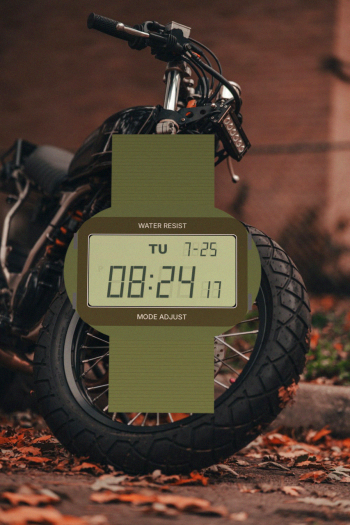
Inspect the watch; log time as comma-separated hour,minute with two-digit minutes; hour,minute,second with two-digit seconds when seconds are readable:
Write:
8,24,17
